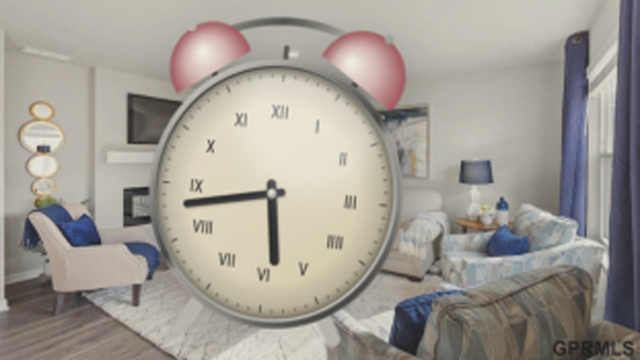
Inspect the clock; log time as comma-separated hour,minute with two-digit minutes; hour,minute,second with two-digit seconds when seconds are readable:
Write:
5,43
